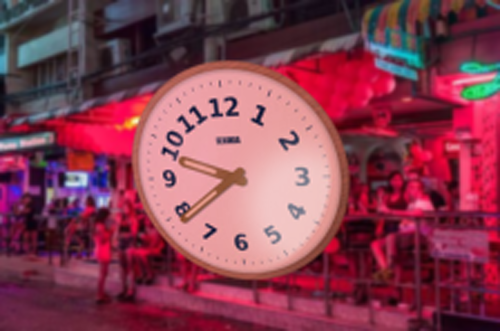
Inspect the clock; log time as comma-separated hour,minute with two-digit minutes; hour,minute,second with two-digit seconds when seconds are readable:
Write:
9,39
